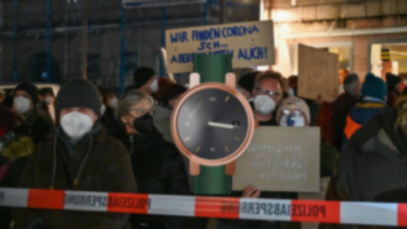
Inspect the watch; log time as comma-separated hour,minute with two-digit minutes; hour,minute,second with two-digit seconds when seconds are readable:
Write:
3,16
